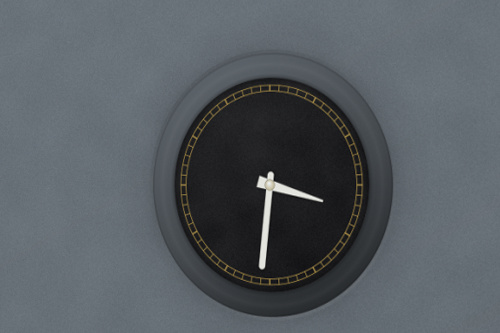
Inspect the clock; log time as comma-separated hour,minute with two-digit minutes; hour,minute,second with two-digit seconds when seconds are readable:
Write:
3,31
